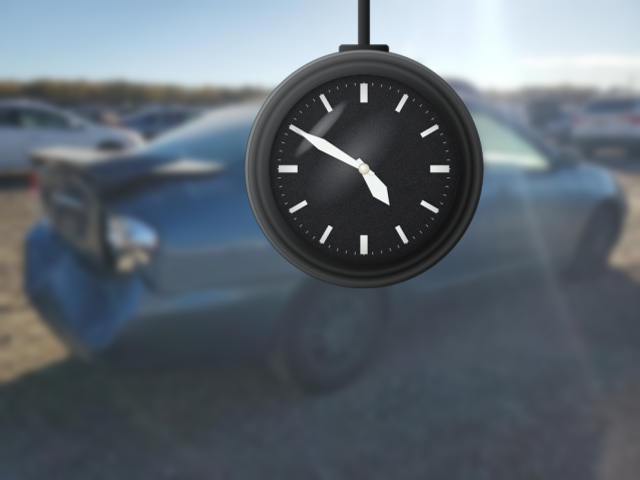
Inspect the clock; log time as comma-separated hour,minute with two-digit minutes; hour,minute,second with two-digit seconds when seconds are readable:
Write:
4,50
